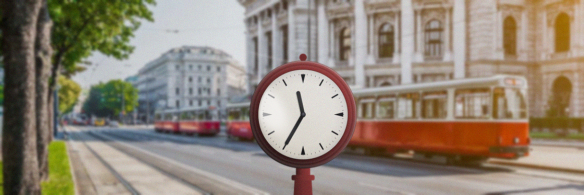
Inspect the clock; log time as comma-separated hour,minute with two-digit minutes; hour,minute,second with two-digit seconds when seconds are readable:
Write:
11,35
